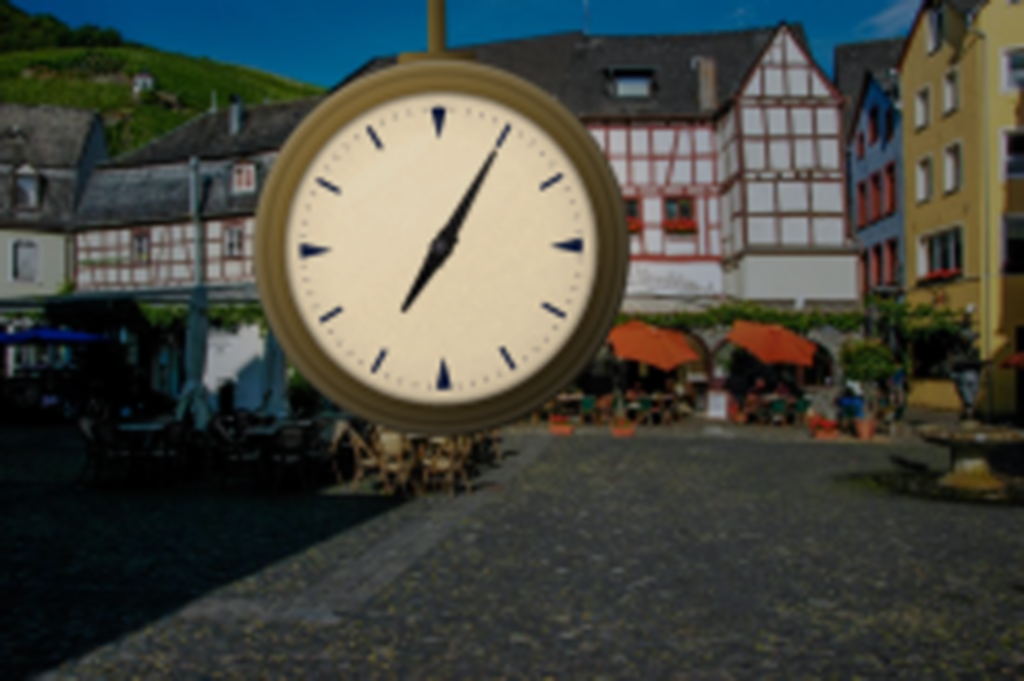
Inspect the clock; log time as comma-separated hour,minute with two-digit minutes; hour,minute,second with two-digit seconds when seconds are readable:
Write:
7,05
